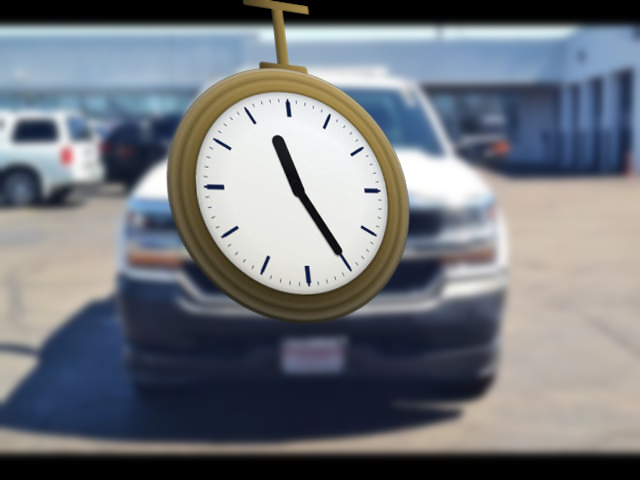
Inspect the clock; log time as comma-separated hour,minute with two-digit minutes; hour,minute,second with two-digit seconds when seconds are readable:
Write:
11,25
